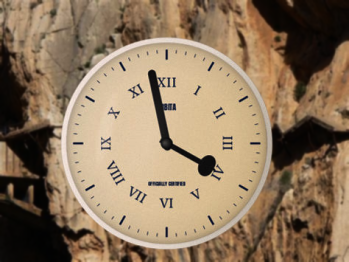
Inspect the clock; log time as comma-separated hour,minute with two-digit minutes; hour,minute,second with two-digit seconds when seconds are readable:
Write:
3,58
